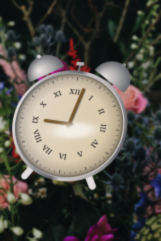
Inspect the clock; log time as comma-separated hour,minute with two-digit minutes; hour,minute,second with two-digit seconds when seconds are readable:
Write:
9,02
